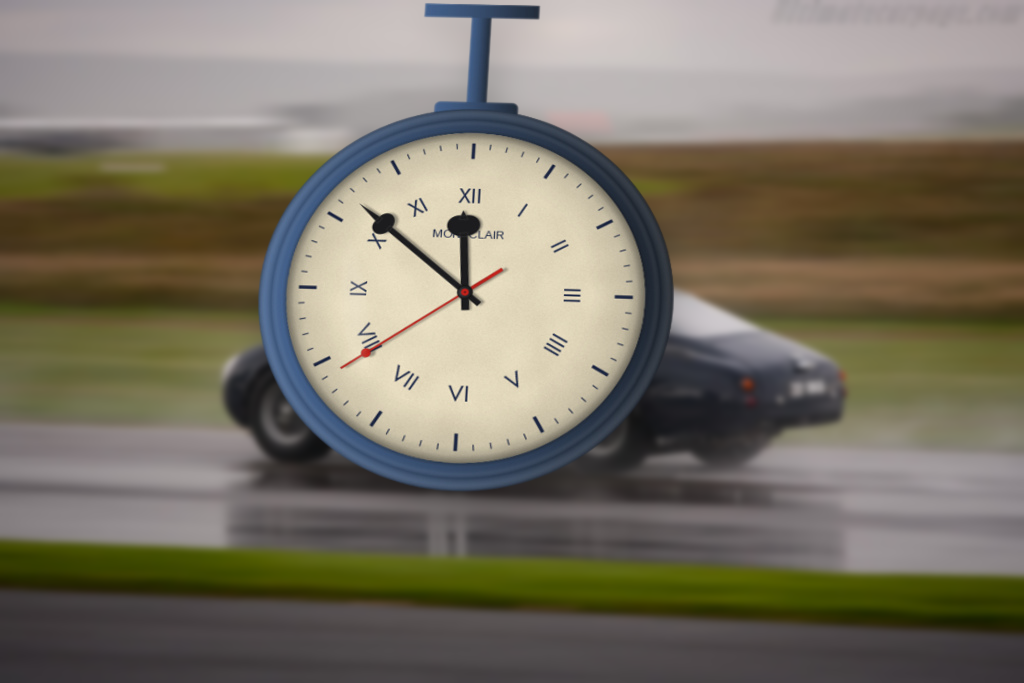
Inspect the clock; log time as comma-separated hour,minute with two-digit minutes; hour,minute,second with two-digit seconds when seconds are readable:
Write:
11,51,39
